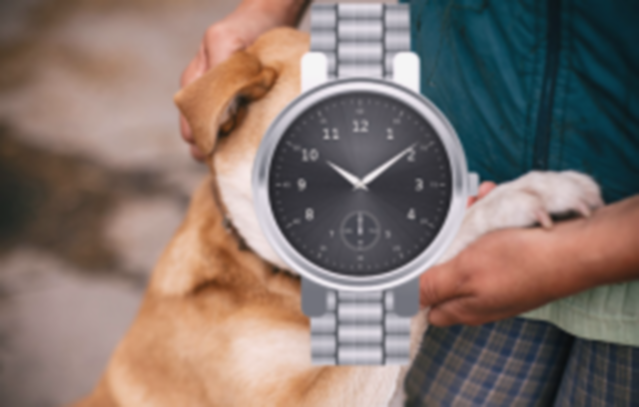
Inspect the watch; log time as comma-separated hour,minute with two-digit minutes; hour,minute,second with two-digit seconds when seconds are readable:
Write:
10,09
